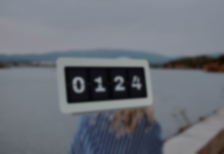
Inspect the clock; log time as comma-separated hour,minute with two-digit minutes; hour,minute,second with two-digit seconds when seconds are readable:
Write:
1,24
